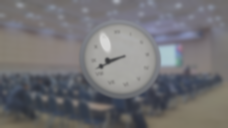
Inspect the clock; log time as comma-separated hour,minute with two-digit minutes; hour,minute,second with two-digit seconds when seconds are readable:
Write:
8,42
